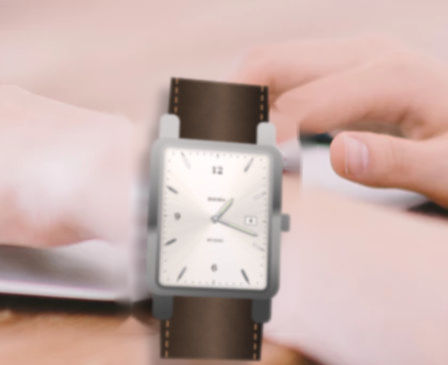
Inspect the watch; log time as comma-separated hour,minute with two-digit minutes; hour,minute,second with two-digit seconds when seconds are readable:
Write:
1,18
